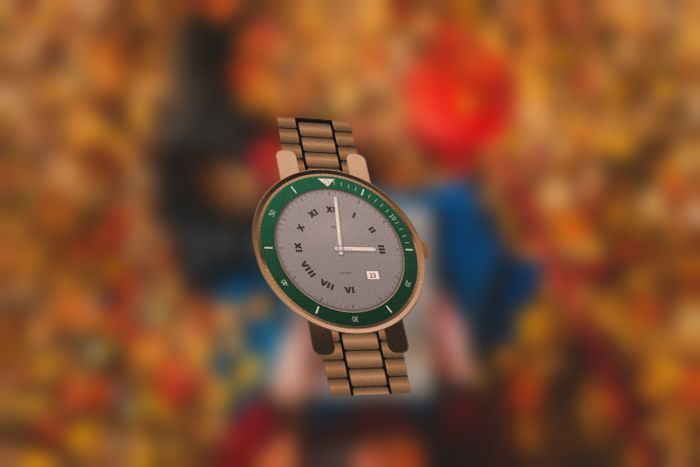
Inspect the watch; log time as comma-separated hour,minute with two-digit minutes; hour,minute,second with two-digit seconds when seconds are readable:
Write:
3,01
